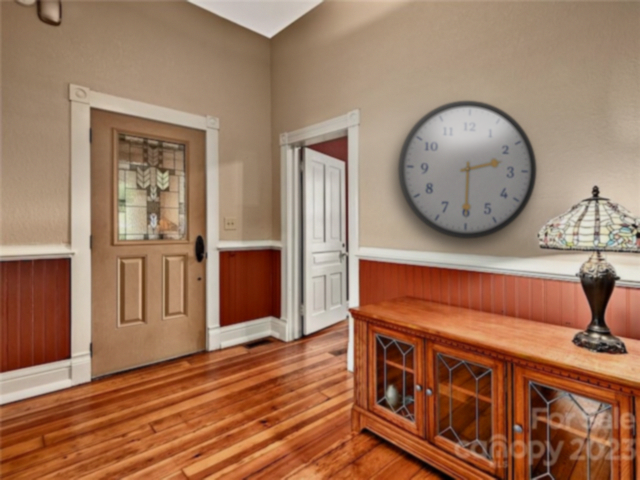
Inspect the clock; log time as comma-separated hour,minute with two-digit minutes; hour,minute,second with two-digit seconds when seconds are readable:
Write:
2,30
